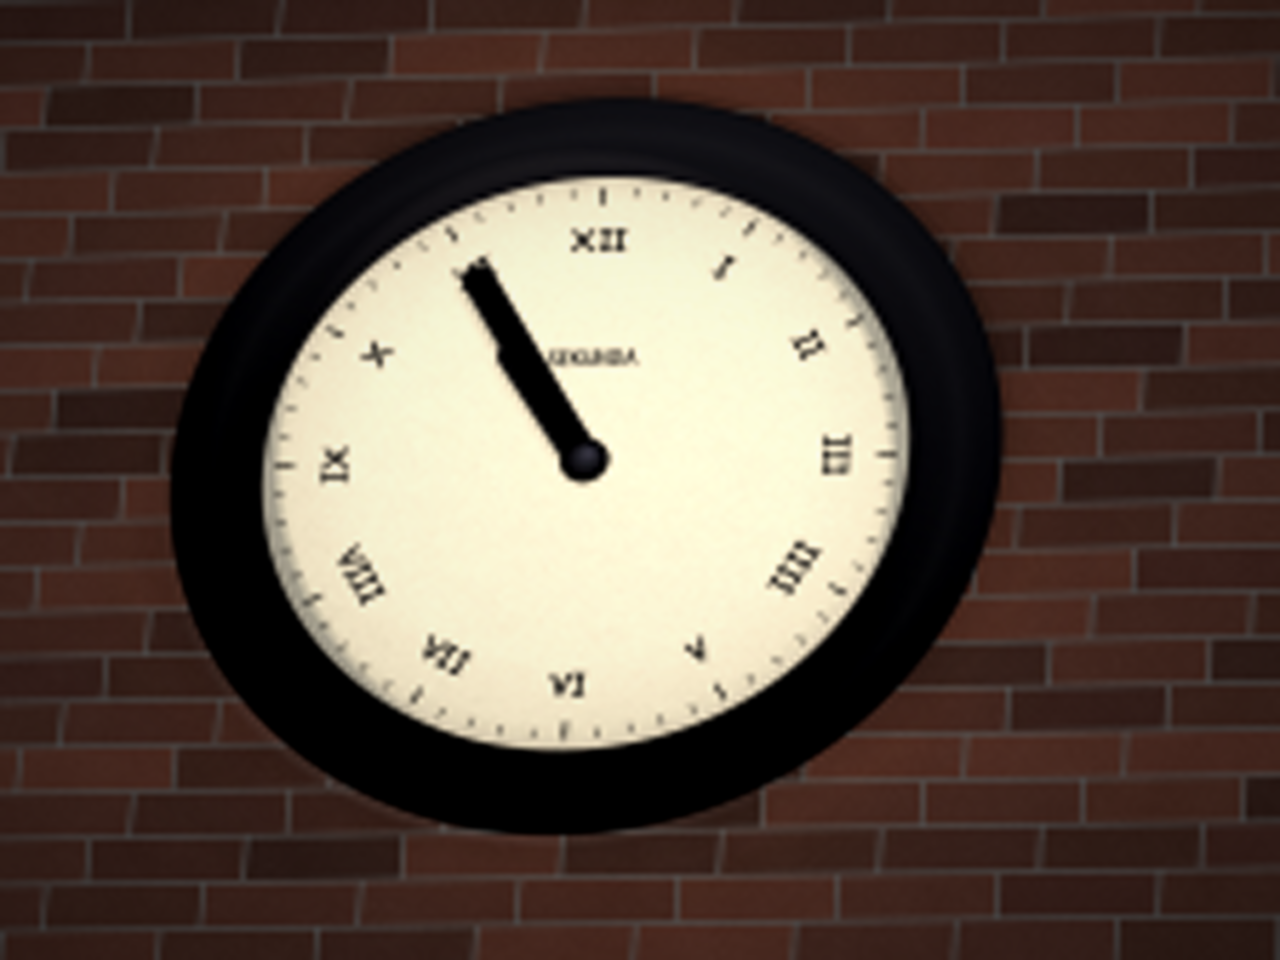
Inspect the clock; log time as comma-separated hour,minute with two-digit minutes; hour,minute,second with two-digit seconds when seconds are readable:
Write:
10,55
